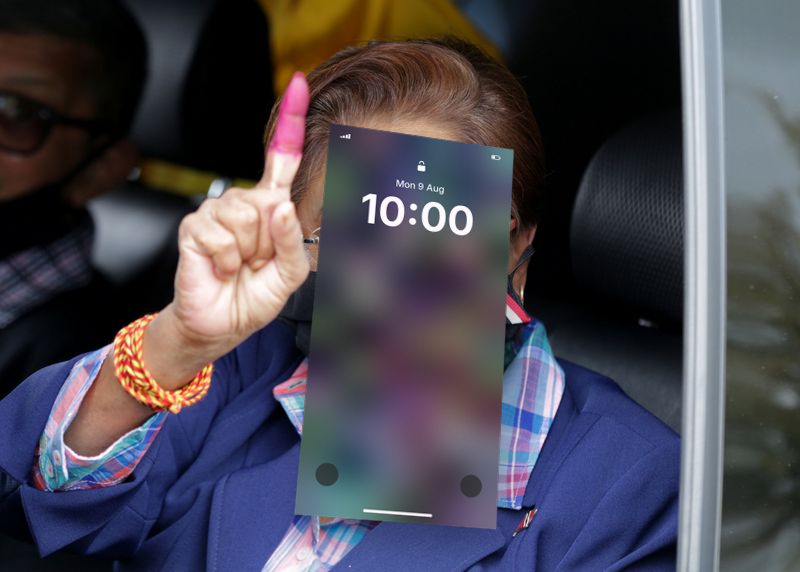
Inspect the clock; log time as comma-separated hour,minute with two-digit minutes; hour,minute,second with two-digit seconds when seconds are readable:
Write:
10,00
